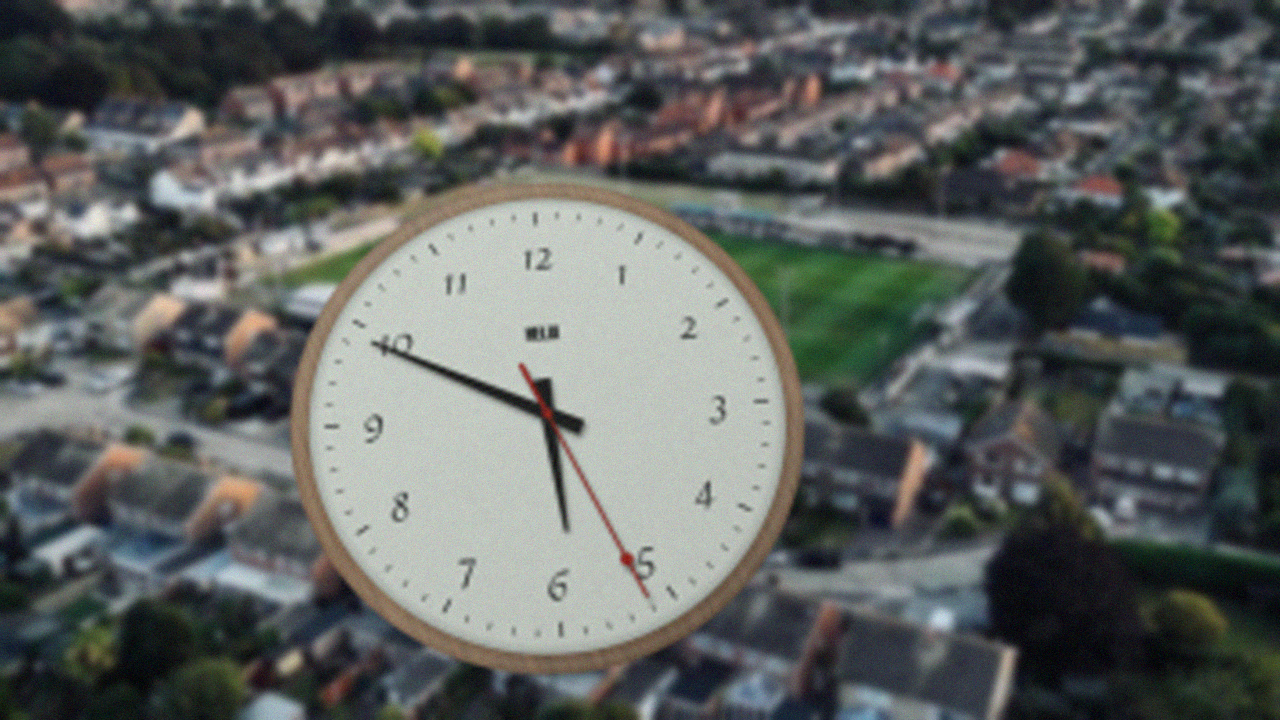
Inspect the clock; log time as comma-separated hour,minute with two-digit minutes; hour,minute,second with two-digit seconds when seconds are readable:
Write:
5,49,26
